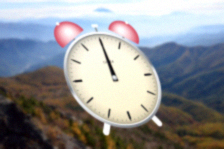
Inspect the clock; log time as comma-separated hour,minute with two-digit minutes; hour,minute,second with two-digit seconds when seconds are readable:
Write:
12,00
